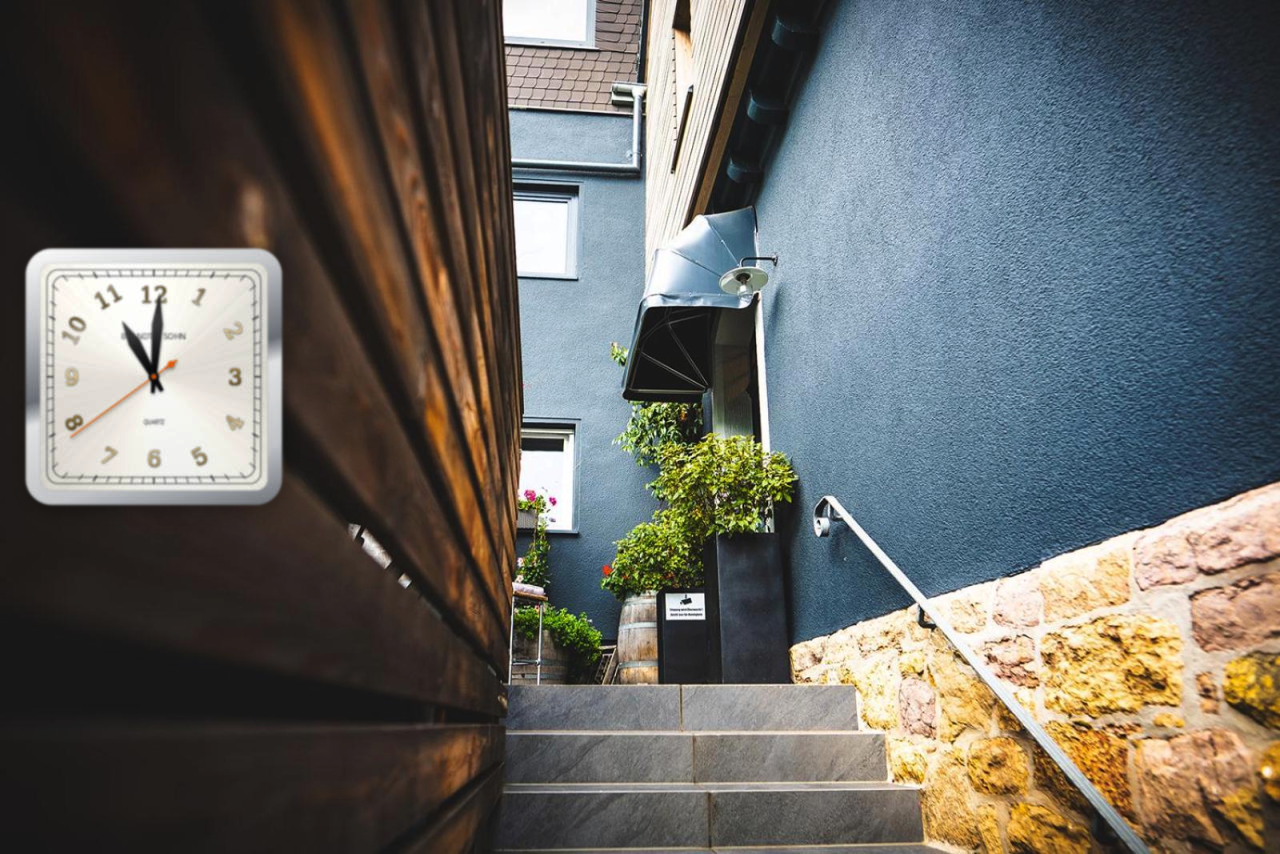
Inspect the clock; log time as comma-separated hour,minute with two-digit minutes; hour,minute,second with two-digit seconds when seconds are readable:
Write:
11,00,39
